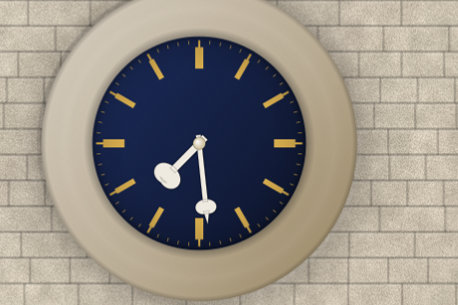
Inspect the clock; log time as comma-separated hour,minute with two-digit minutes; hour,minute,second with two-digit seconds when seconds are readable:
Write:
7,29
